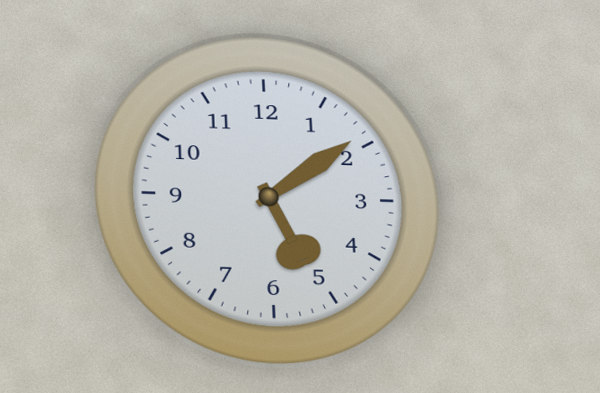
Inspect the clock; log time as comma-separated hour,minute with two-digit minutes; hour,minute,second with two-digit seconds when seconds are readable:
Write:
5,09
